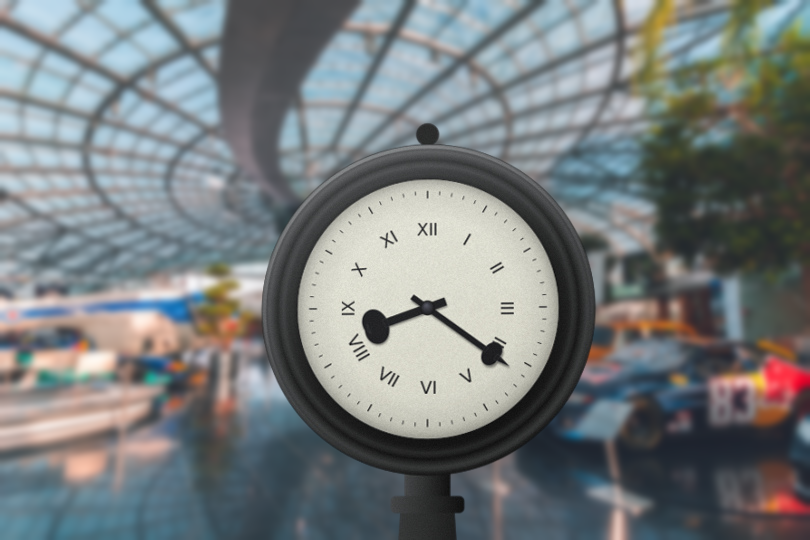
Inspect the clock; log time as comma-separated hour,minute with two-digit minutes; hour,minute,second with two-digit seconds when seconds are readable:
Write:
8,21
